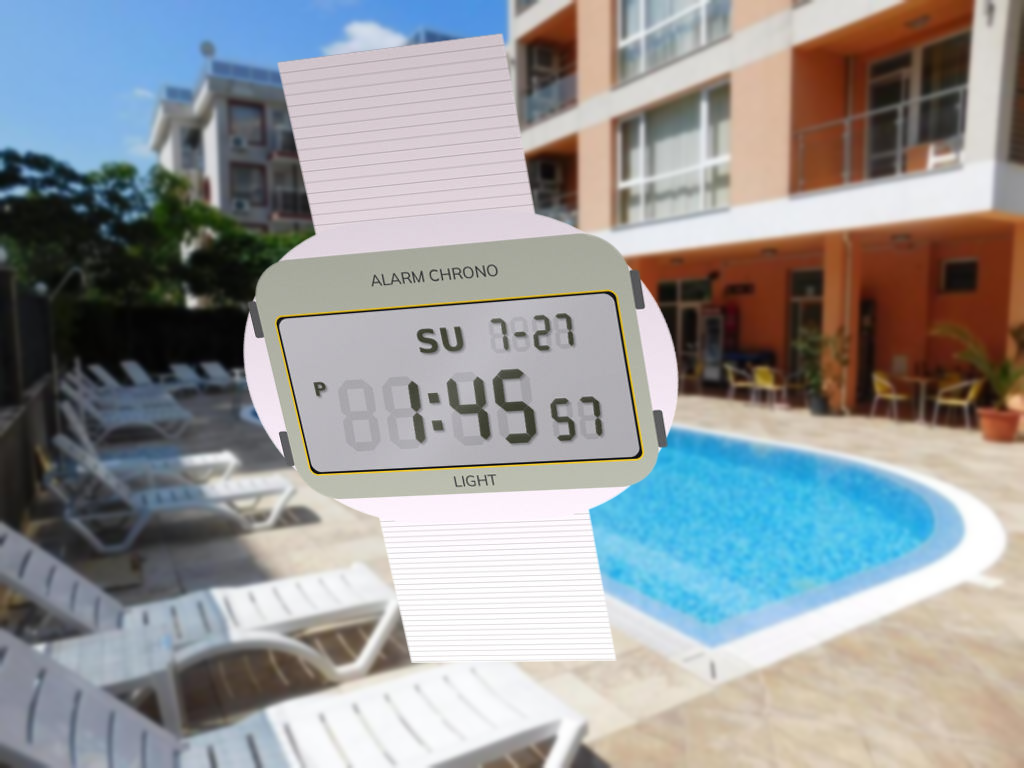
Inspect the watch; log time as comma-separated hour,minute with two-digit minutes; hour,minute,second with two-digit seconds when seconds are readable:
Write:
1,45,57
